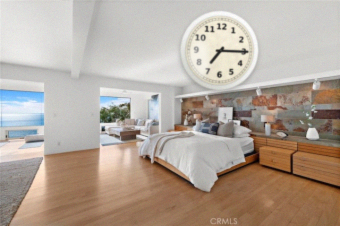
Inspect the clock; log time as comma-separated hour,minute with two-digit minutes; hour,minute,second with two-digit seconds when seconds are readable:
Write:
7,15
